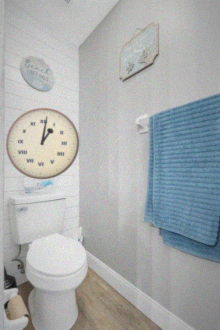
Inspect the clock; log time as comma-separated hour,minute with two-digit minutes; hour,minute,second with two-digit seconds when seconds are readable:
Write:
1,01
